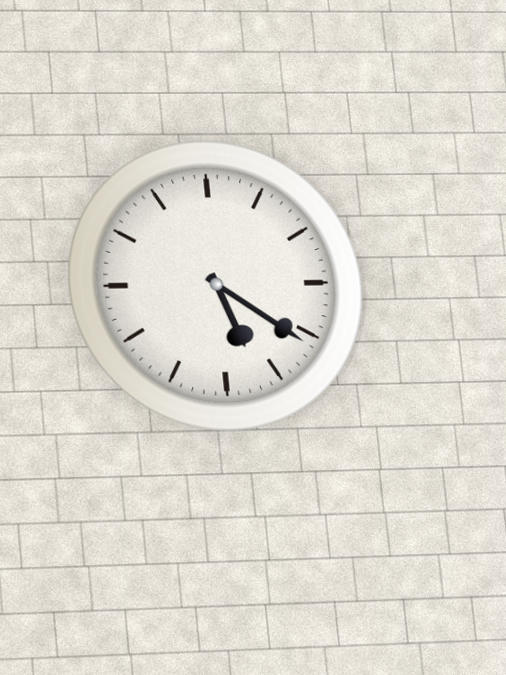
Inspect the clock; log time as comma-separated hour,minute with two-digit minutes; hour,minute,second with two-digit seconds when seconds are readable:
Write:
5,21
